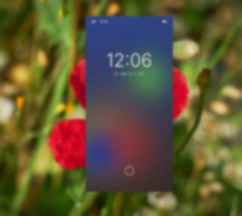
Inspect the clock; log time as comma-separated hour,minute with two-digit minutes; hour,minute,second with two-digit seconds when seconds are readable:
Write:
12,06
